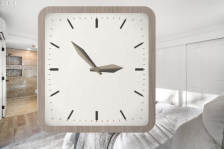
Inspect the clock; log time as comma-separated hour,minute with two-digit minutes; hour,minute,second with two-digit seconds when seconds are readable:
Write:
2,53
